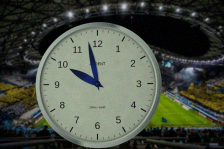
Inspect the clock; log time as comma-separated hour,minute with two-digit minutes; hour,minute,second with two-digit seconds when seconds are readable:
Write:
9,58
